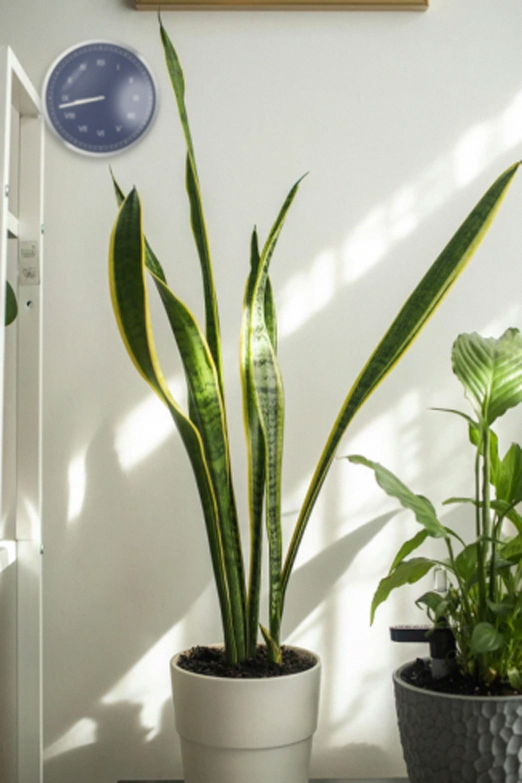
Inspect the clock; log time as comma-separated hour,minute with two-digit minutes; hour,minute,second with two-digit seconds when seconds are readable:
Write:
8,43
